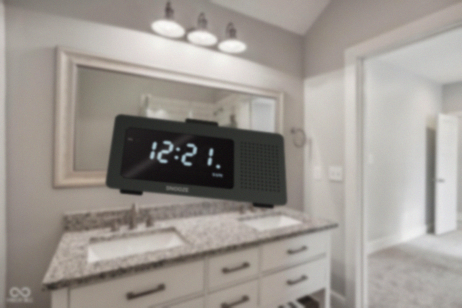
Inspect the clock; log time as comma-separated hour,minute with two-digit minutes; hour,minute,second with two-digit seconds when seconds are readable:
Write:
12,21
